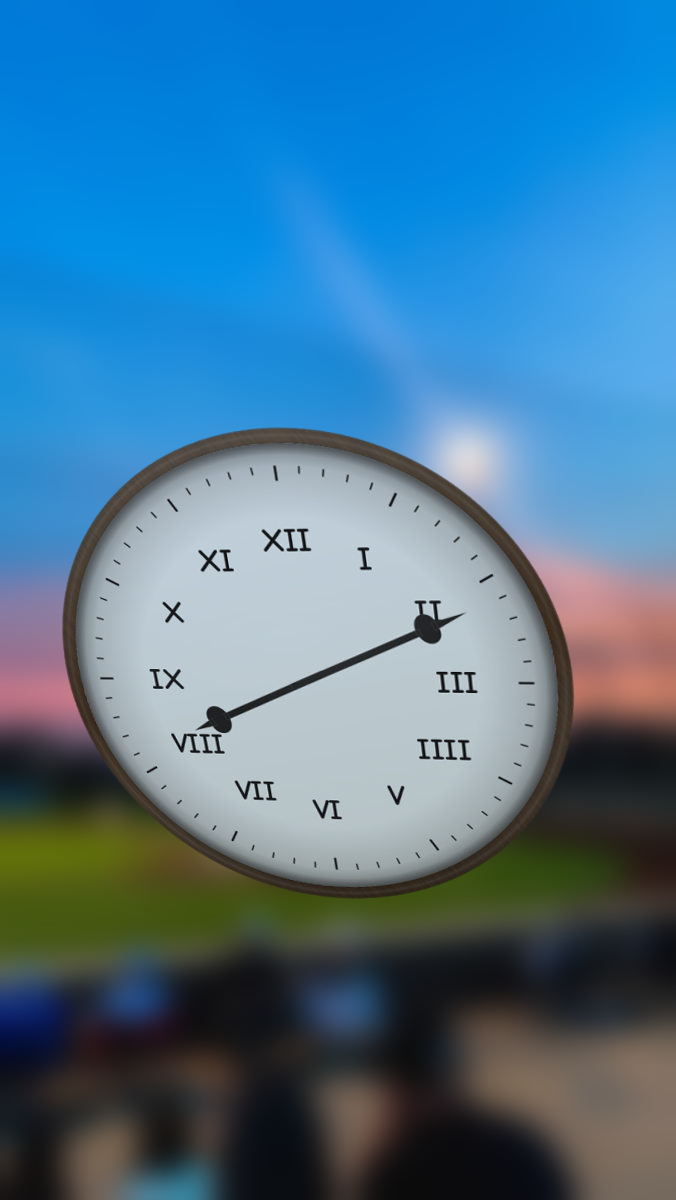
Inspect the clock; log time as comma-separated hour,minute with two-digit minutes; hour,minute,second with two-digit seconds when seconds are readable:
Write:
8,11
